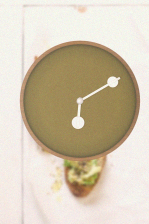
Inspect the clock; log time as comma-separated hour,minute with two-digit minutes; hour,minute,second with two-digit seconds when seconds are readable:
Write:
6,10
